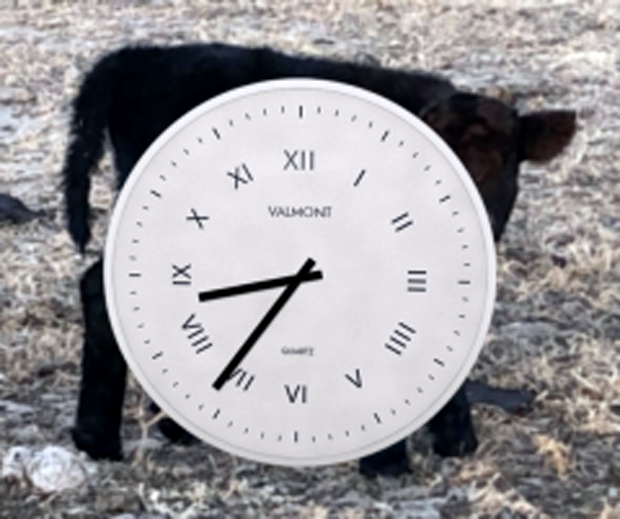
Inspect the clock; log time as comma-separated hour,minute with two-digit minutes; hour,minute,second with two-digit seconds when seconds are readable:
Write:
8,36
